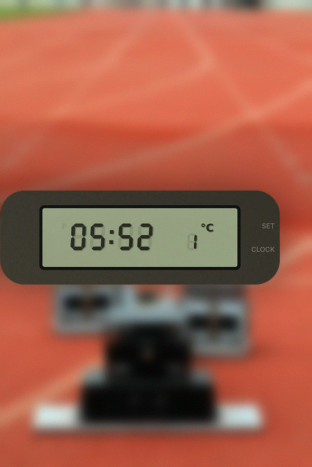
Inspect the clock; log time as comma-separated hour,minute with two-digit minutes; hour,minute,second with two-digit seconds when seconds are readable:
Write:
5,52
